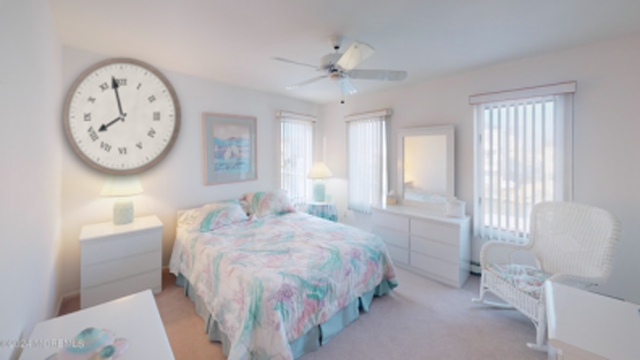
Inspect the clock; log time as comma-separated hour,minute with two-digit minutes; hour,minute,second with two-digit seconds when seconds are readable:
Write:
7,58
